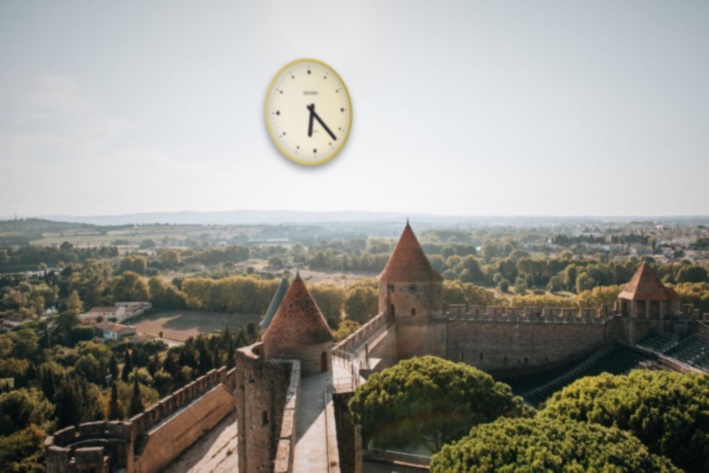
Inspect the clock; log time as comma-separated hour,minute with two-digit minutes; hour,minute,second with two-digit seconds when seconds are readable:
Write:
6,23
